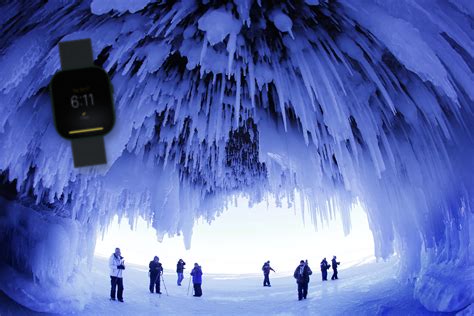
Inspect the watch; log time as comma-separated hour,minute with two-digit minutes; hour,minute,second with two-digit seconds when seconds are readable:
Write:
6,11
